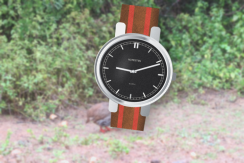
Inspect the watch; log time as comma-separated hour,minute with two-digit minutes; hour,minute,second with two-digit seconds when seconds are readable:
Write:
9,11
